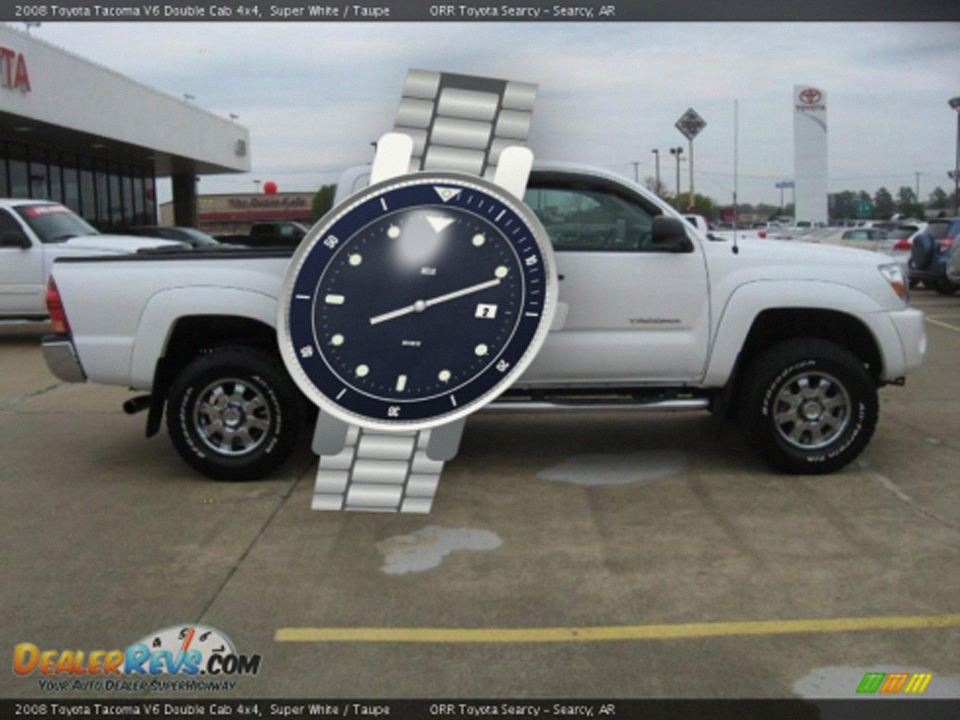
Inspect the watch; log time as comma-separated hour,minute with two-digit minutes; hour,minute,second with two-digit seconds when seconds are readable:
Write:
8,11
